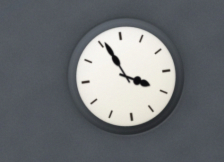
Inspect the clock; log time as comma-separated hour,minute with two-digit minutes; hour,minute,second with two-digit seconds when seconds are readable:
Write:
3,56
